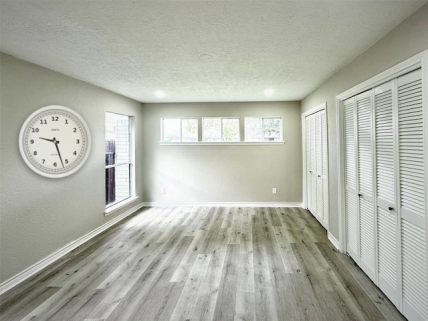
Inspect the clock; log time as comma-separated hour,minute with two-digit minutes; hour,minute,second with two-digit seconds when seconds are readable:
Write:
9,27
